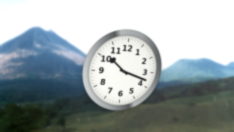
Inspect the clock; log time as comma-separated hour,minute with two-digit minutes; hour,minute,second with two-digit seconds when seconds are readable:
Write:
10,18
